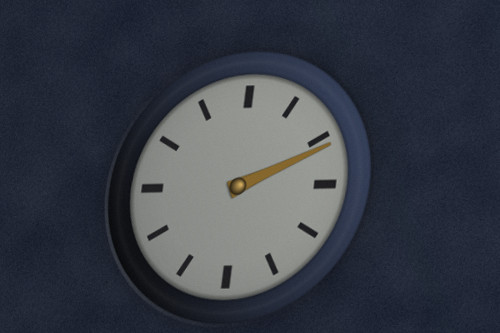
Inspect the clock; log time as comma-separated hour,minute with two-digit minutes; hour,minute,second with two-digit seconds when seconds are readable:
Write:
2,11
